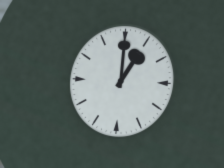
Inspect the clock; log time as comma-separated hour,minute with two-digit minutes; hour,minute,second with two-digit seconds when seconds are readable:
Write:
1,00
